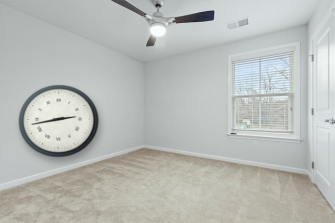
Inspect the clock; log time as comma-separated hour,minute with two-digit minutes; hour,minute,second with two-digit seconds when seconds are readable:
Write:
2,43
